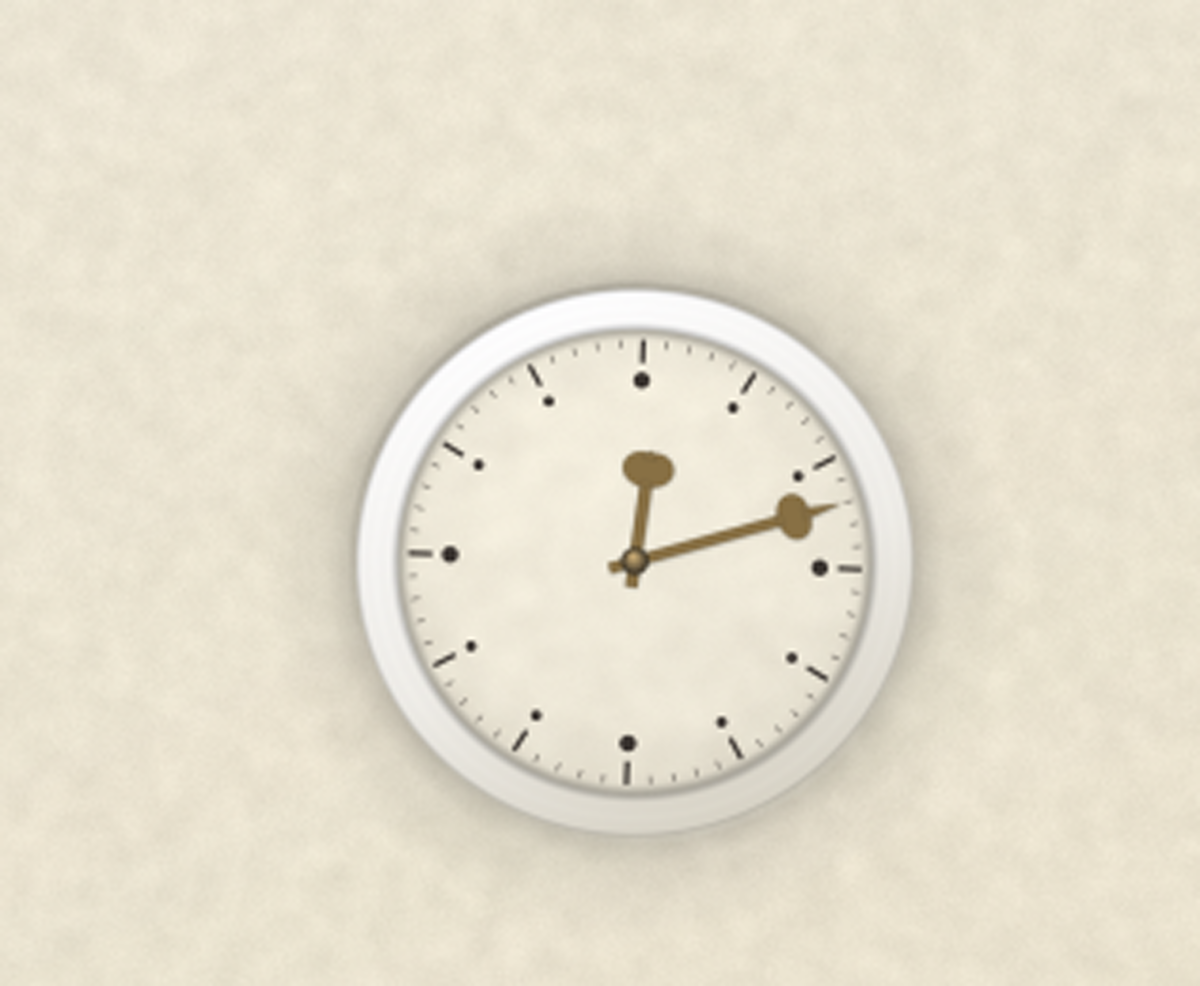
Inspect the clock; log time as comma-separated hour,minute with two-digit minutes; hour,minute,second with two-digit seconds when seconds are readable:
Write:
12,12
